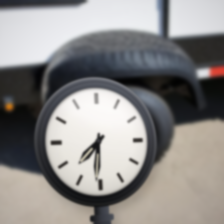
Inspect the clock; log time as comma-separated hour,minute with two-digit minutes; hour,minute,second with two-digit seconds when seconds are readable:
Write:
7,31
